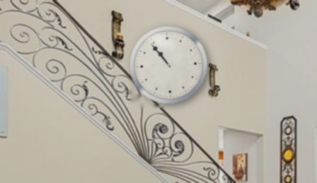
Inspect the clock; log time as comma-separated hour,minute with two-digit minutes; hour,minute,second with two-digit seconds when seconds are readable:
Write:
10,54
